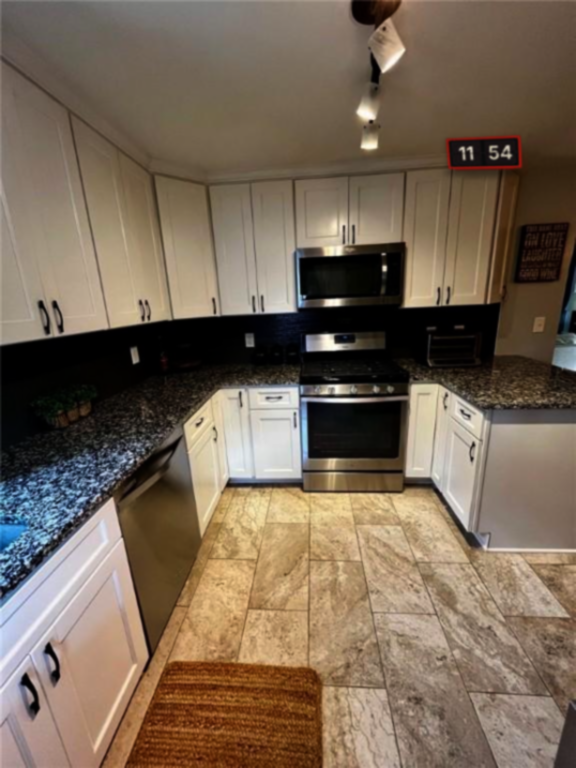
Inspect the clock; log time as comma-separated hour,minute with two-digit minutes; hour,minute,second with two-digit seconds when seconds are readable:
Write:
11,54
